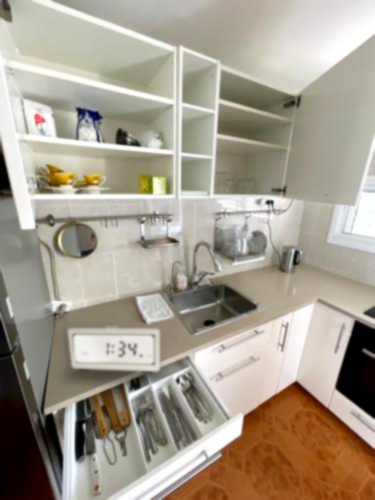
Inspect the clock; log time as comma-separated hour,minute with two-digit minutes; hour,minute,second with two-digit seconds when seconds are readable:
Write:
1,34
